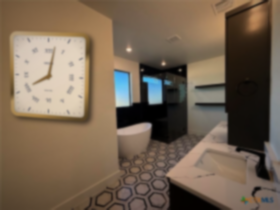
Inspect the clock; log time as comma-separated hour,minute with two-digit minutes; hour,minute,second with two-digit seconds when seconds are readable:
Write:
8,02
